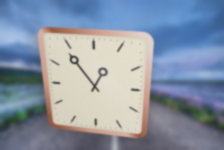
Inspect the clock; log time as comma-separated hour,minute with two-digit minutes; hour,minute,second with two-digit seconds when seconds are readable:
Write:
12,54
